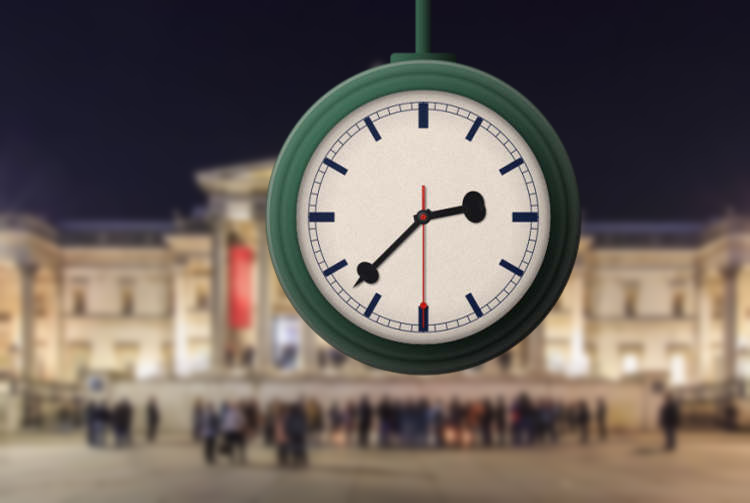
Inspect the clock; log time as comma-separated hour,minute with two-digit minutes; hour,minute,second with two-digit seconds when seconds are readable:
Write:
2,37,30
